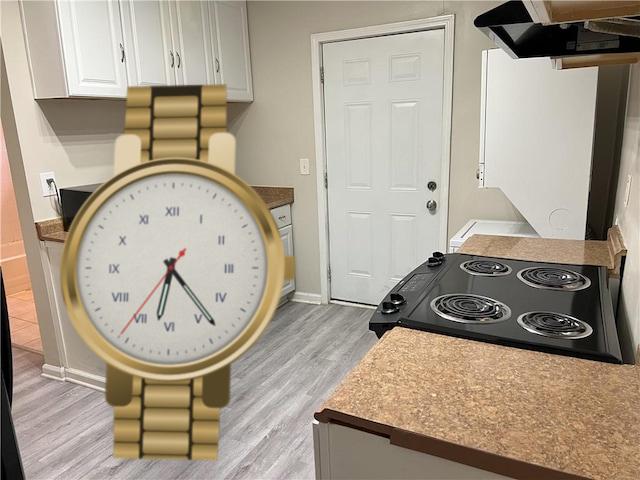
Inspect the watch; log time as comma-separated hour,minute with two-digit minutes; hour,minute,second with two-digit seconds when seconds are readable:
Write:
6,23,36
